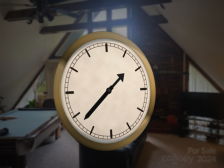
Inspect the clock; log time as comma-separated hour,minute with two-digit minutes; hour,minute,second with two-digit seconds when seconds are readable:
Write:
1,38
